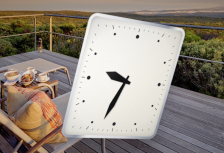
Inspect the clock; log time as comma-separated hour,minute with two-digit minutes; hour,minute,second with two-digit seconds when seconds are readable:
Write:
9,33
